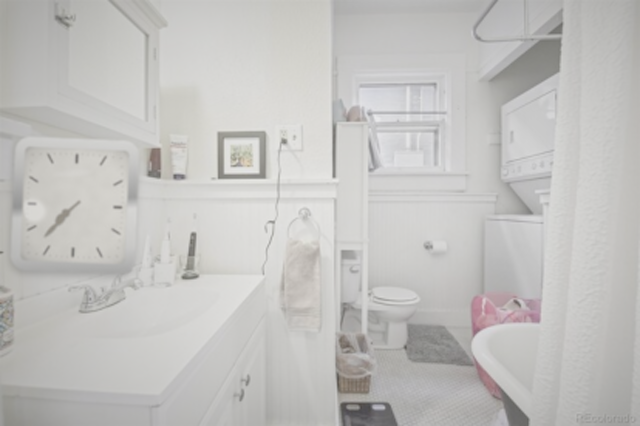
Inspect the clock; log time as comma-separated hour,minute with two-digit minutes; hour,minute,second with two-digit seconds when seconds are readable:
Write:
7,37
